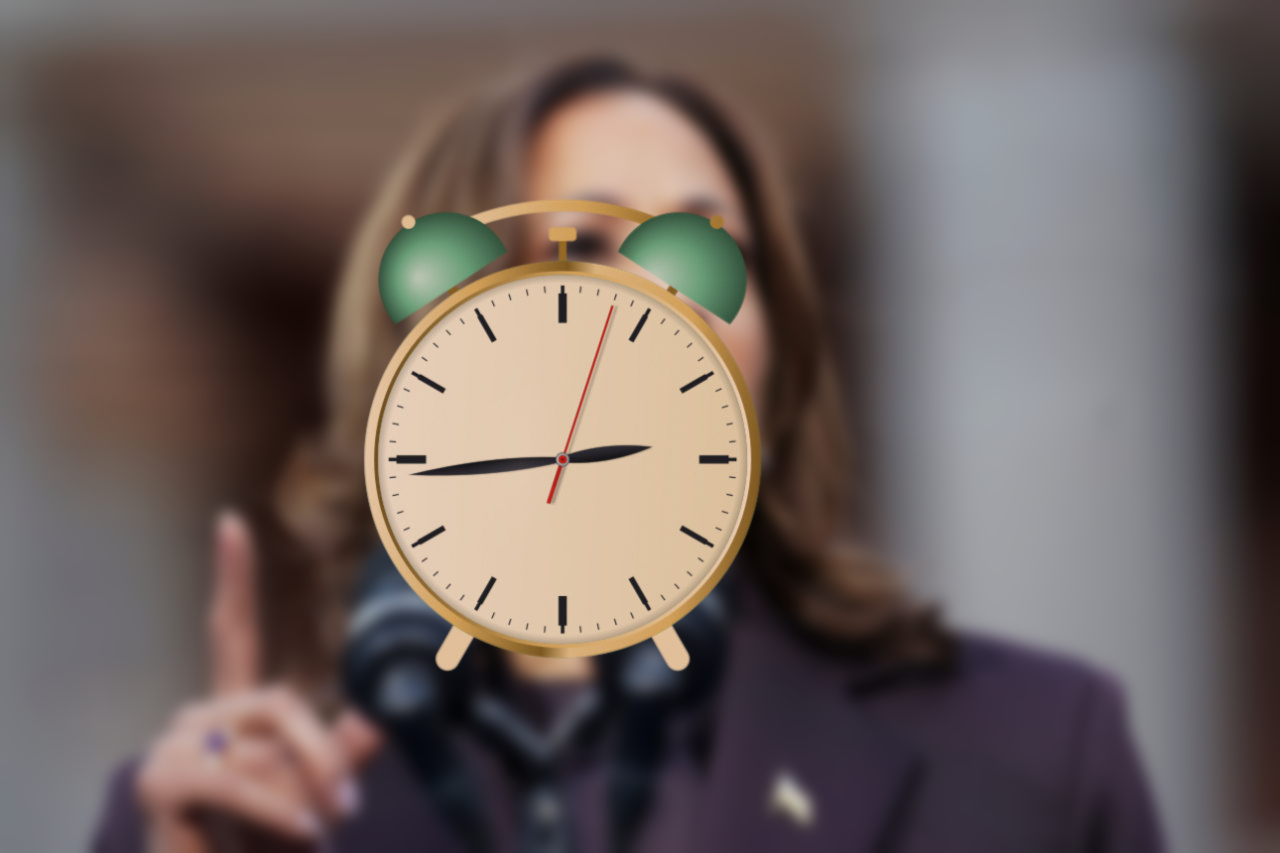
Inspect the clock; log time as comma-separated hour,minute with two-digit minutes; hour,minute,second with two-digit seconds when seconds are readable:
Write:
2,44,03
